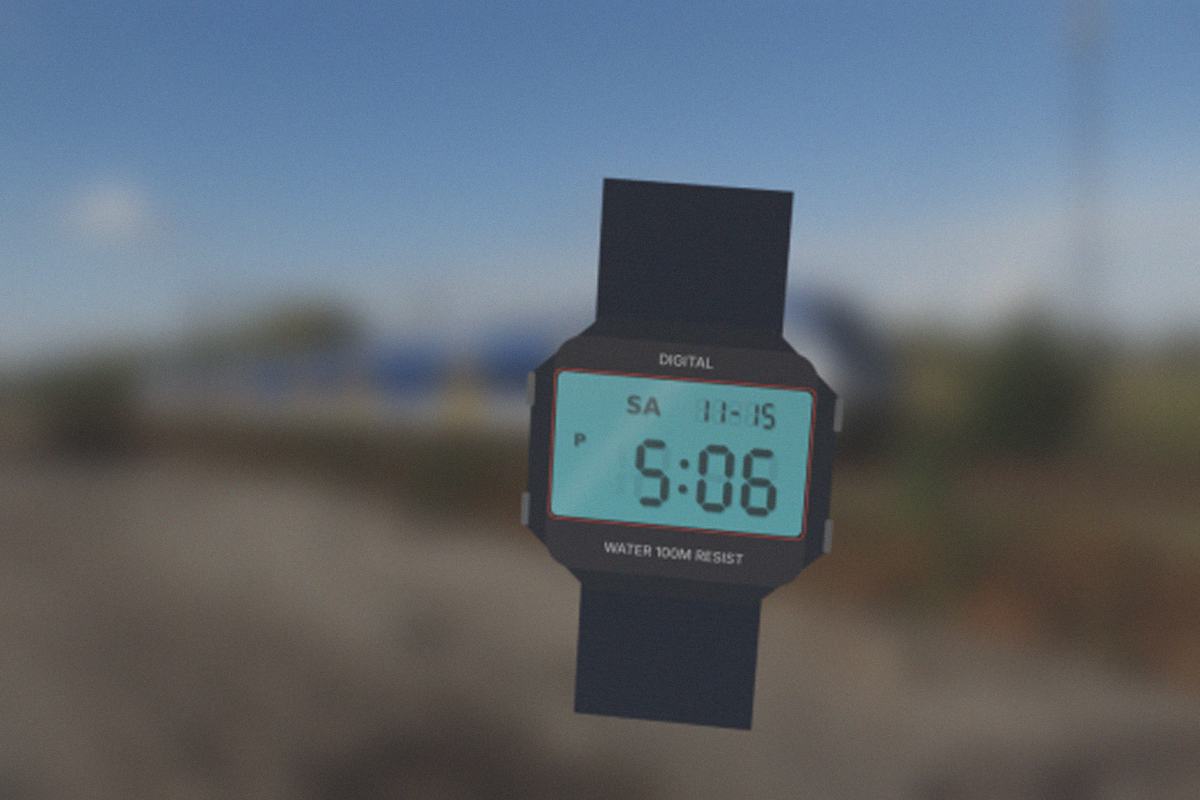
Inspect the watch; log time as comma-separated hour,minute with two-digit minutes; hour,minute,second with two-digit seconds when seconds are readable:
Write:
5,06
